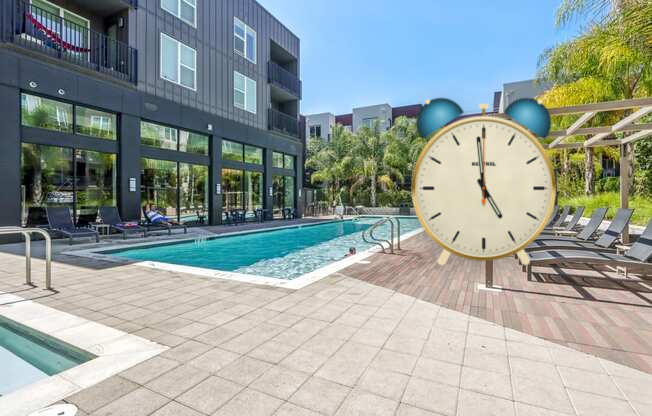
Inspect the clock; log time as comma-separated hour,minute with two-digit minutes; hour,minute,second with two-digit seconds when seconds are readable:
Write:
4,59,00
